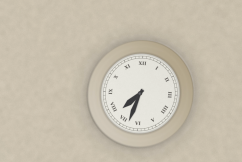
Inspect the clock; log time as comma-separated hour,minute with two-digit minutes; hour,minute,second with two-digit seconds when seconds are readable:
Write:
7,33
